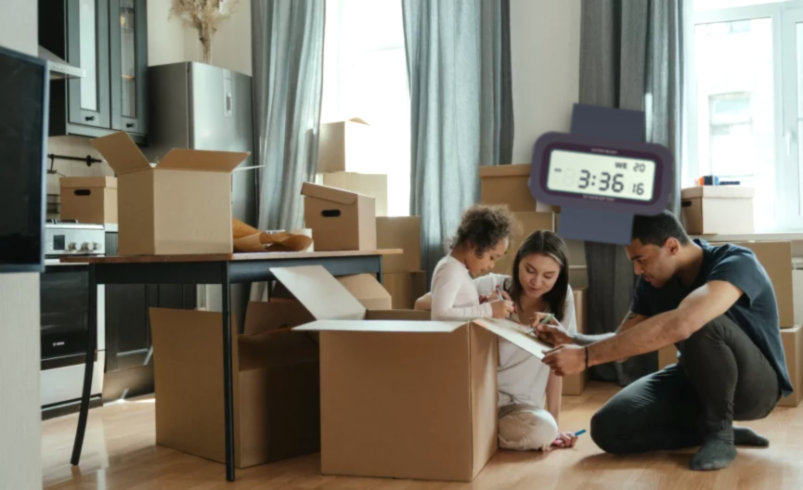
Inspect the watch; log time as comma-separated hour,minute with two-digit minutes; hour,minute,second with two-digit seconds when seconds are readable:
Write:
3,36,16
